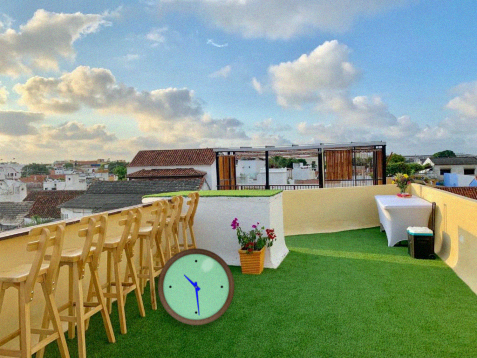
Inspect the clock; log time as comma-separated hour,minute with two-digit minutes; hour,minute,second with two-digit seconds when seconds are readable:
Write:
10,29
